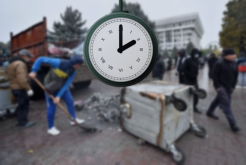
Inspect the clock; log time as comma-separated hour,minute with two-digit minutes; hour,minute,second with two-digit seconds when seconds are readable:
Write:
2,00
